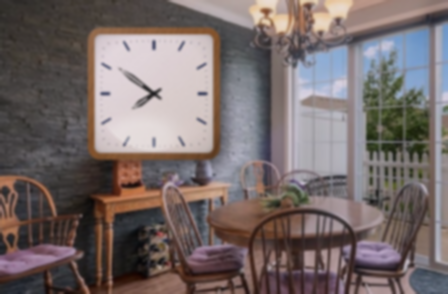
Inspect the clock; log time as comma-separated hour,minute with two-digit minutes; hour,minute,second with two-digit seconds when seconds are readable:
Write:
7,51
